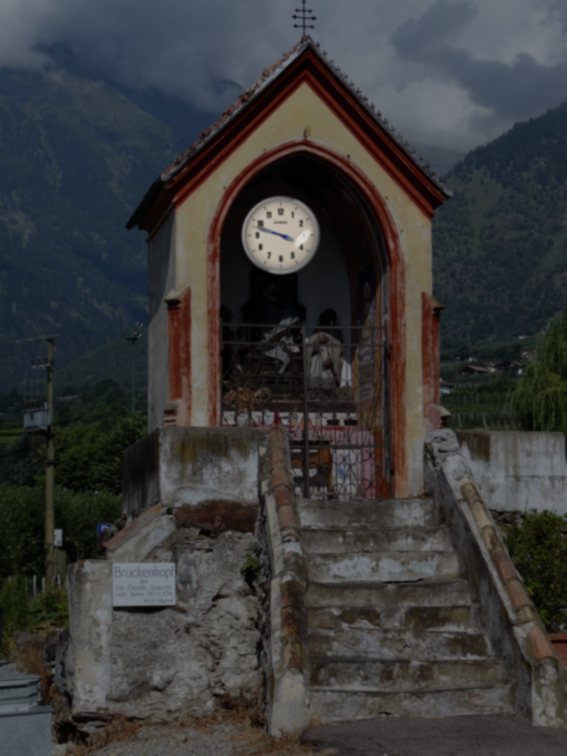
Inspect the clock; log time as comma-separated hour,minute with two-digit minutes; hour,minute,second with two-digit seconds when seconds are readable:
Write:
3,48
